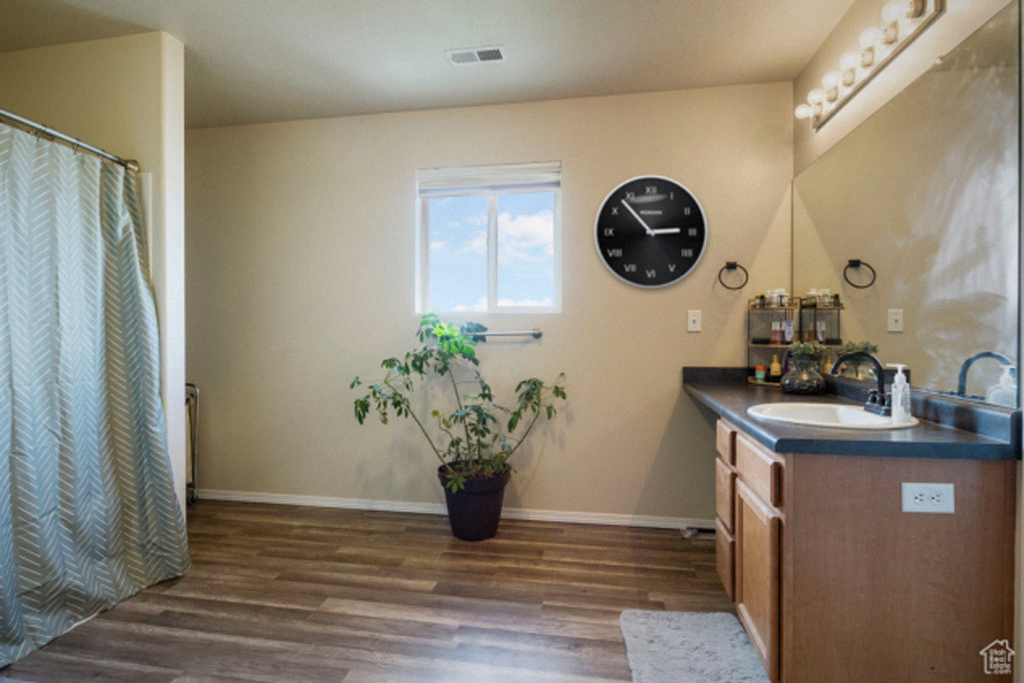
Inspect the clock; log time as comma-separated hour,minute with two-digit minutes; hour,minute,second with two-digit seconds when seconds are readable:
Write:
2,53
